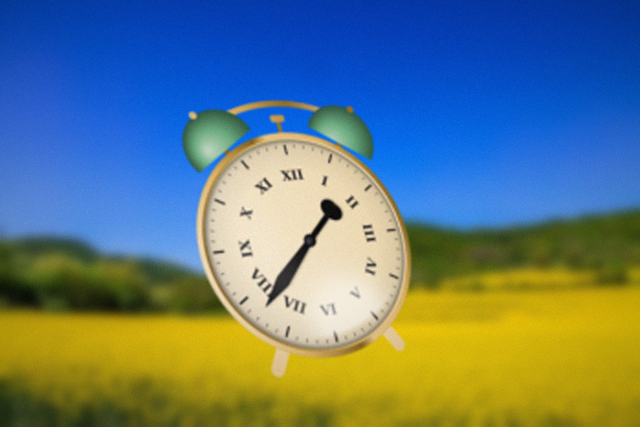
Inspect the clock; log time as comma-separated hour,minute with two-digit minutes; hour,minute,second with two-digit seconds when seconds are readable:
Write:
1,38
